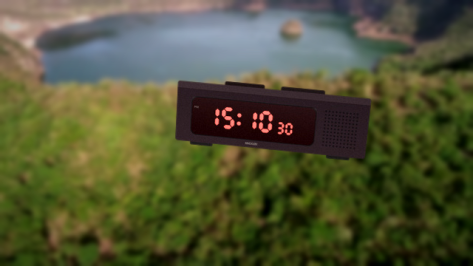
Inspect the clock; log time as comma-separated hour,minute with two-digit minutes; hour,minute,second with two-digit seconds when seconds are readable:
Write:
15,10,30
